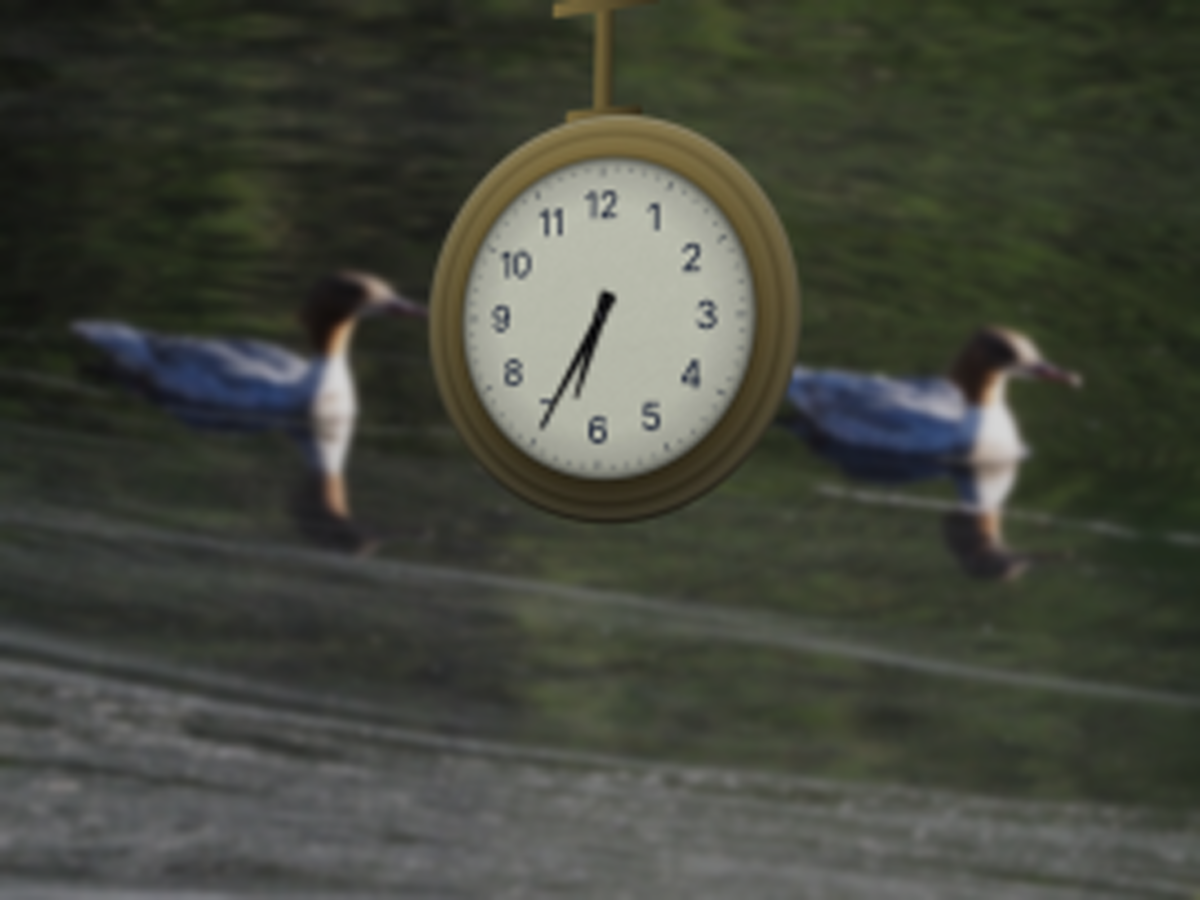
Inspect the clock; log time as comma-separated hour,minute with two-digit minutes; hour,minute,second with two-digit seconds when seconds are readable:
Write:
6,35
